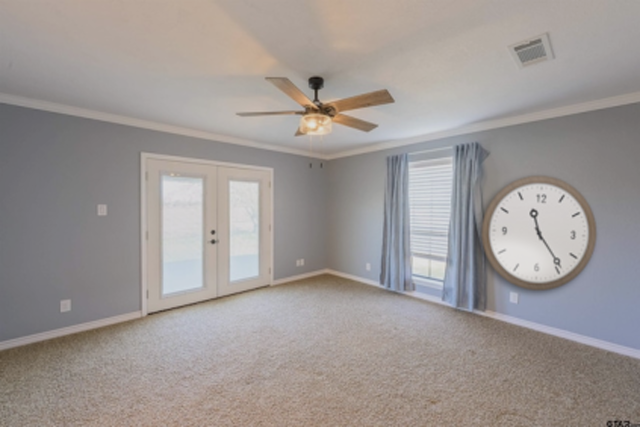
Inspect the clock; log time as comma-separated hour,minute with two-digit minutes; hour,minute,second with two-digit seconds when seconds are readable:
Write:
11,24
